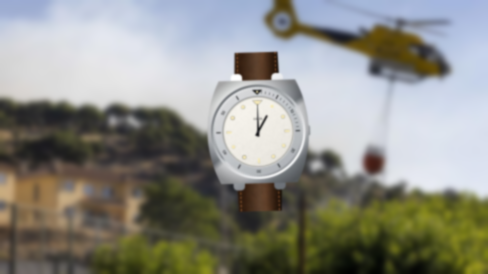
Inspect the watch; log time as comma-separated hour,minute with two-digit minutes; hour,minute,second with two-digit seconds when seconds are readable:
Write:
1,00
